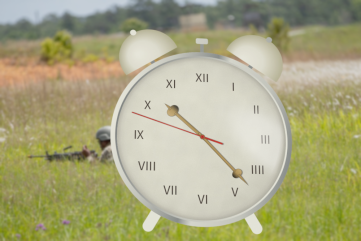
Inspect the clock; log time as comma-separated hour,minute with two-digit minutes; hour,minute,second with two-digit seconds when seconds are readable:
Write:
10,22,48
